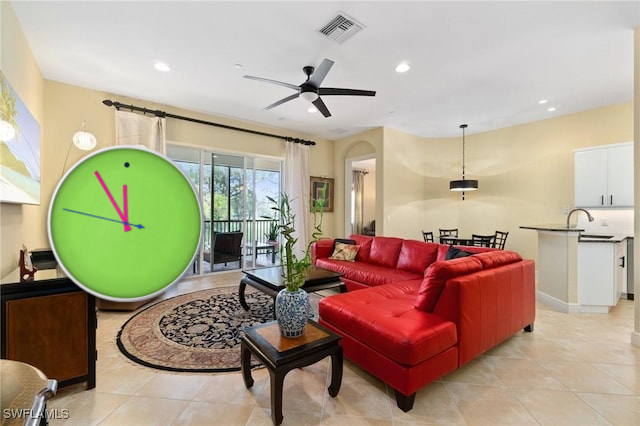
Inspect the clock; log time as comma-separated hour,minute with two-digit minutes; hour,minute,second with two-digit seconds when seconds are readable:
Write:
11,54,47
